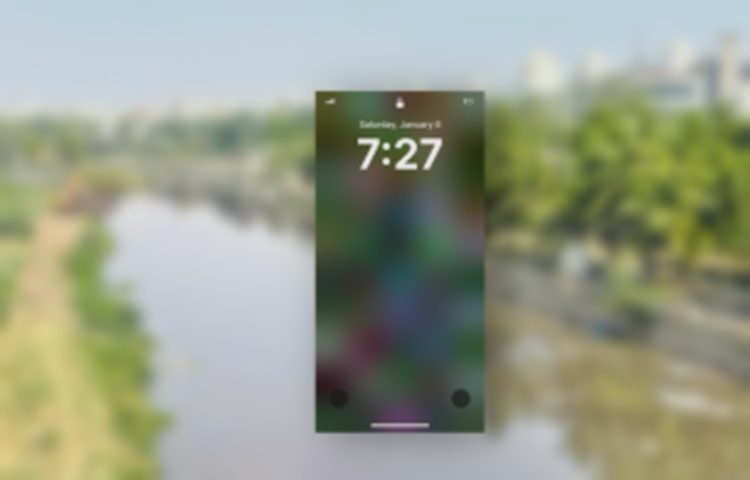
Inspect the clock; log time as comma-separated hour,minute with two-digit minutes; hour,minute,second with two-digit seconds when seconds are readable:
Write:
7,27
